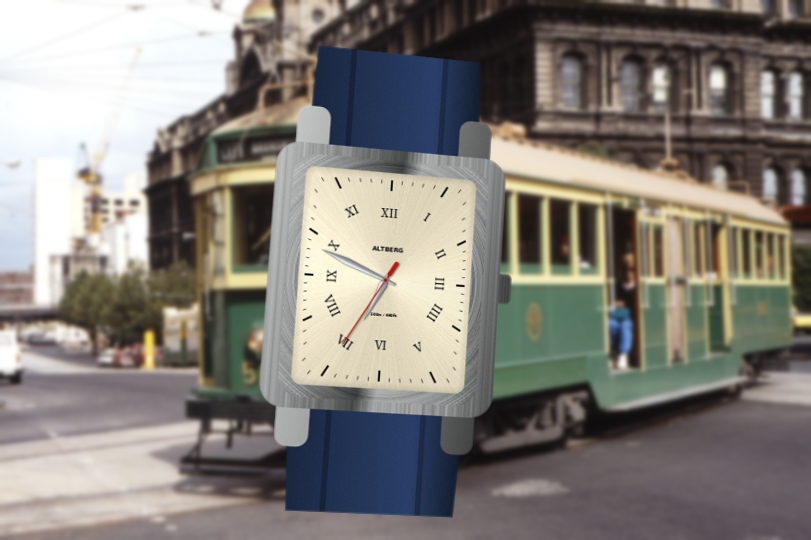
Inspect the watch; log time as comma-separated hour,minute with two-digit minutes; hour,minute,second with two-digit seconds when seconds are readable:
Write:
6,48,35
